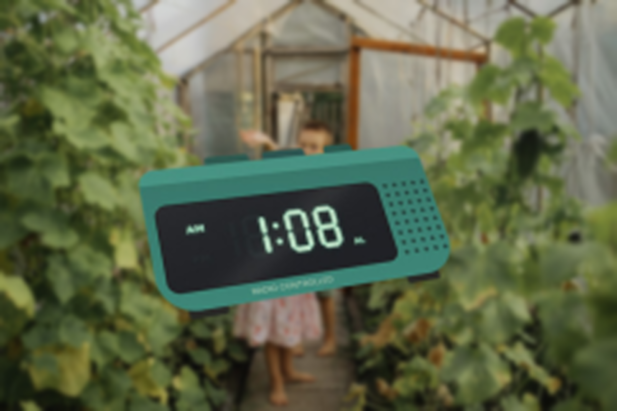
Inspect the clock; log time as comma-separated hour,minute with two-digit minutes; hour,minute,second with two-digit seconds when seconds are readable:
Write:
1,08
